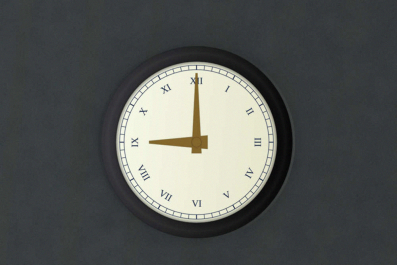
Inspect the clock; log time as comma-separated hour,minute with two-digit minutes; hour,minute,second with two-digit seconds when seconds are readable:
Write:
9,00
